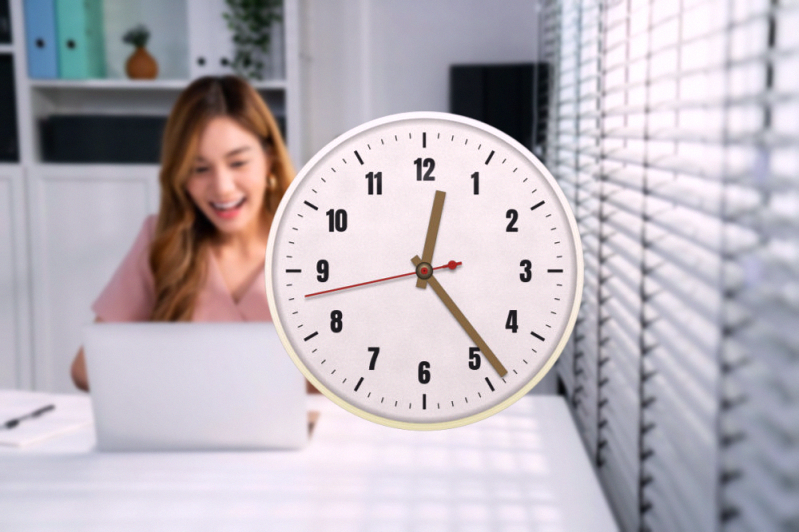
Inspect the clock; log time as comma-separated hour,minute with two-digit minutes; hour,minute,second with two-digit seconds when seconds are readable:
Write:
12,23,43
